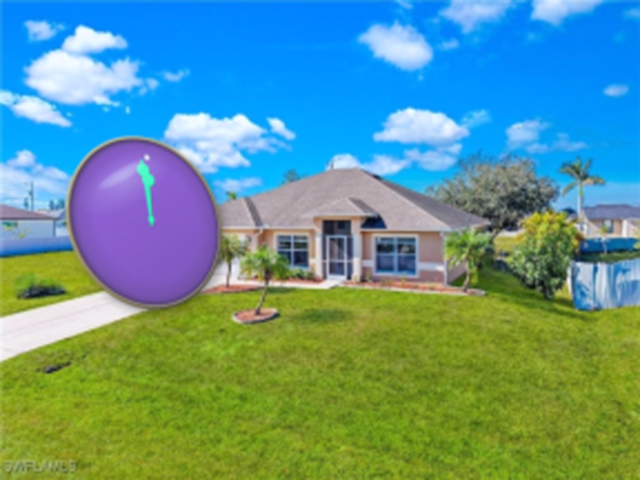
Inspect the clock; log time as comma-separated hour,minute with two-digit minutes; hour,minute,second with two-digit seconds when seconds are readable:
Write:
11,59
